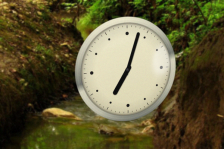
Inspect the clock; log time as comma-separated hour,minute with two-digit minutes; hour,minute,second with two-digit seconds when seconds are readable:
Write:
7,03
